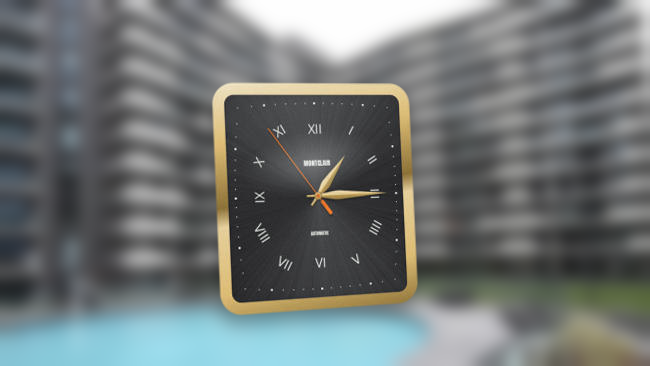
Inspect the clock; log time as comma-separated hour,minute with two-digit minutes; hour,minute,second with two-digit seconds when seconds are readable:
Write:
1,14,54
